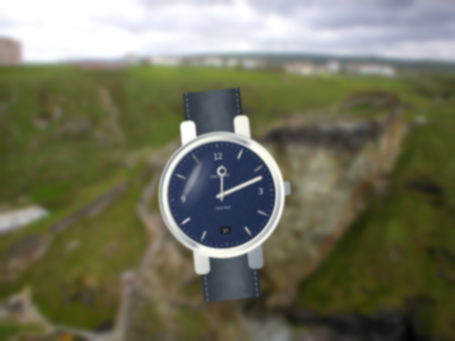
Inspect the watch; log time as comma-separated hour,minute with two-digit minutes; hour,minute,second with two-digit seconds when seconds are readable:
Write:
12,12
